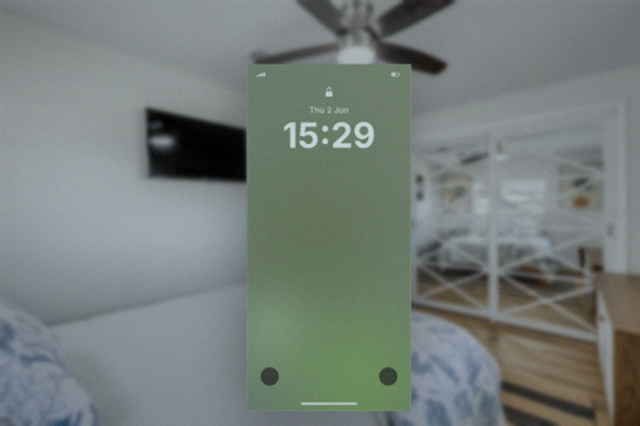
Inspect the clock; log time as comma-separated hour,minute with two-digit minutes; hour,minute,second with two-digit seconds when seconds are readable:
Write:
15,29
